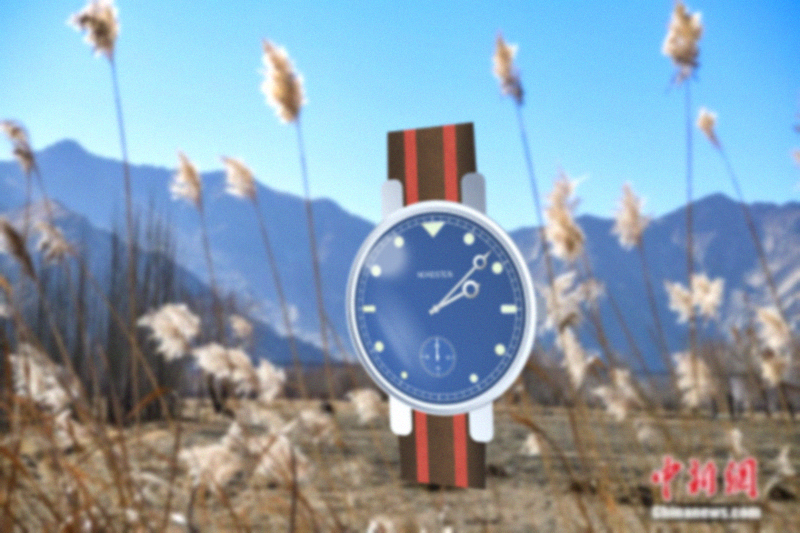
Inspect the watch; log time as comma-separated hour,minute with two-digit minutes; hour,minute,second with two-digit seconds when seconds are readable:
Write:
2,08
